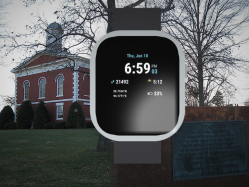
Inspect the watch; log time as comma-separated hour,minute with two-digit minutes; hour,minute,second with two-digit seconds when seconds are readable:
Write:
6,59
